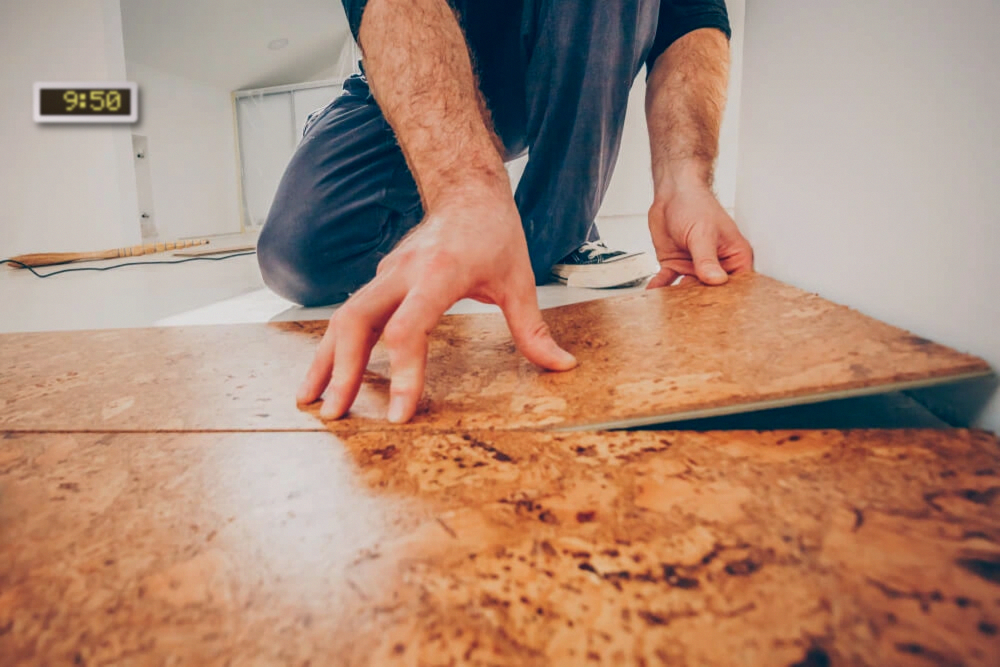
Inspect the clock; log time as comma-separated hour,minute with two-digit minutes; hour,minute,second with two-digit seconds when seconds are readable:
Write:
9,50
